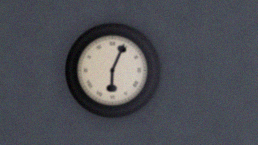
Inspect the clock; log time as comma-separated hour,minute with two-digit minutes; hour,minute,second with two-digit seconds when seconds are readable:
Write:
6,04
